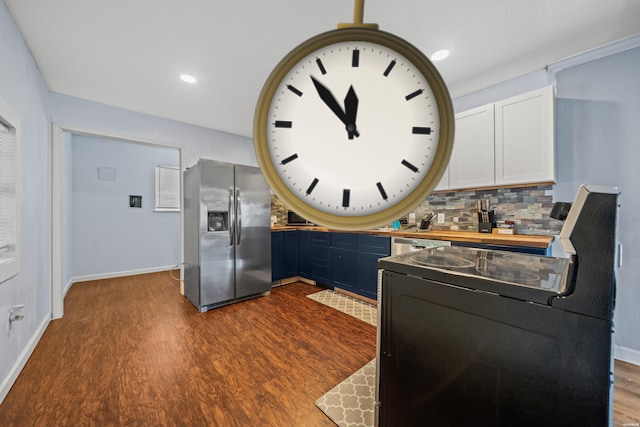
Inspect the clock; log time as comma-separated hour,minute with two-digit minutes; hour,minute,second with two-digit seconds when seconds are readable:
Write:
11,53
